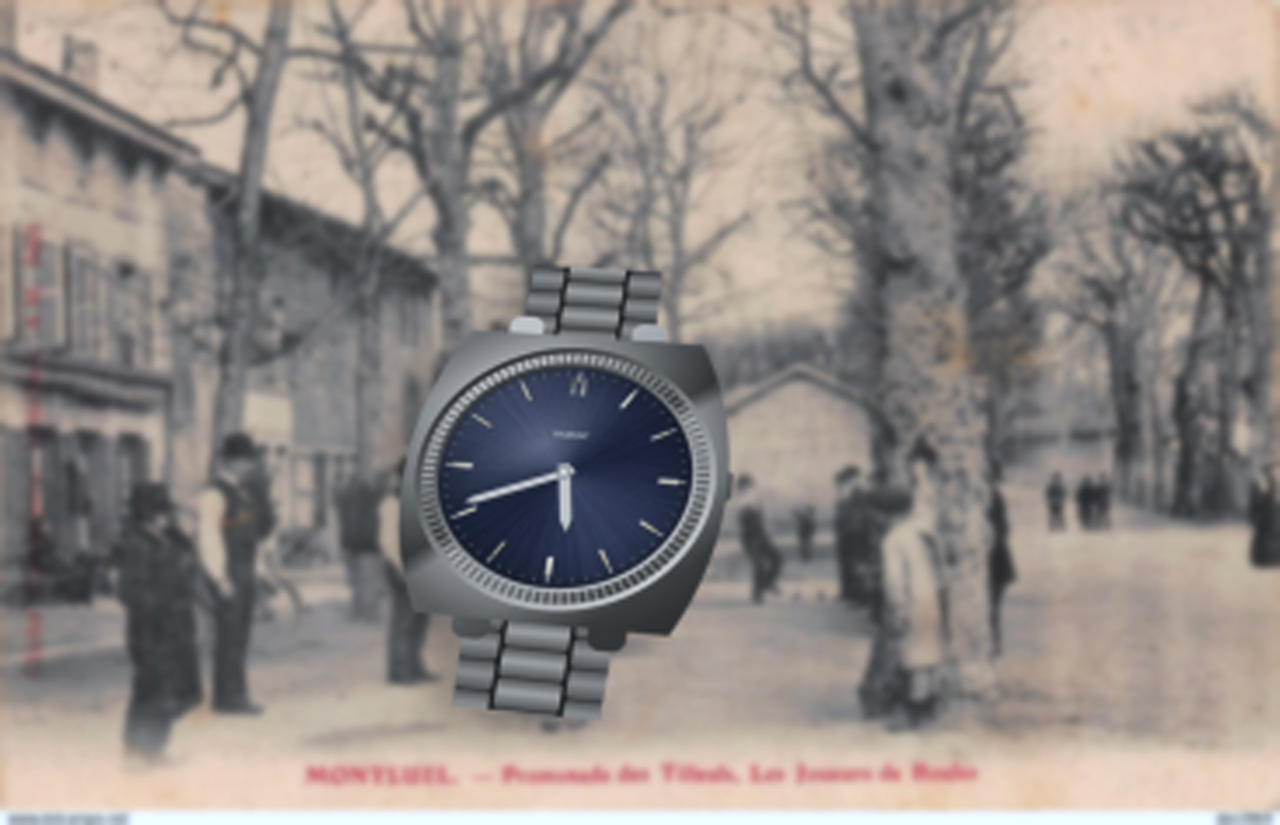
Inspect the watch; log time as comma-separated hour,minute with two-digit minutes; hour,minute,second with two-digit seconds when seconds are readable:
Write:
5,41
